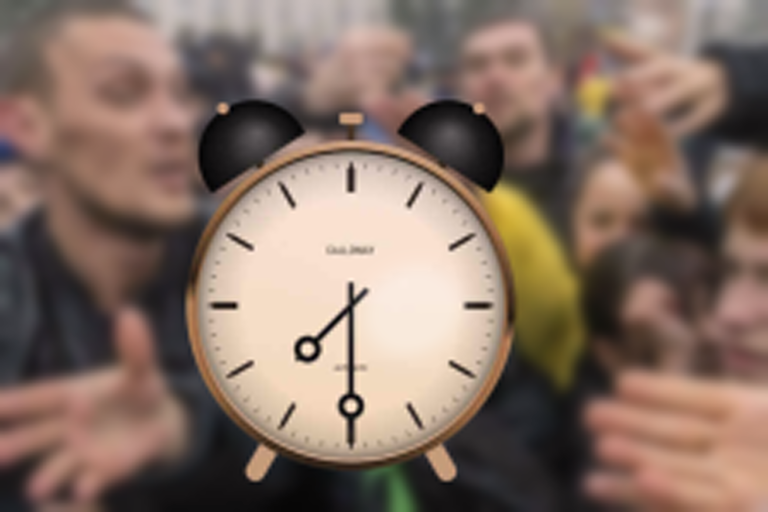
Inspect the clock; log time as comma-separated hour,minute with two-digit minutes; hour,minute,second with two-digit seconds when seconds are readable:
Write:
7,30
